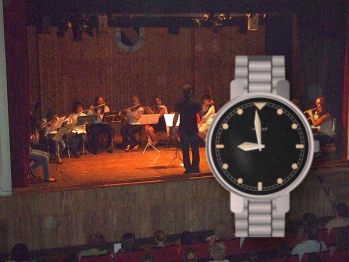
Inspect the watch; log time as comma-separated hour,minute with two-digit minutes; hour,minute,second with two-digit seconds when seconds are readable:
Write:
8,59
